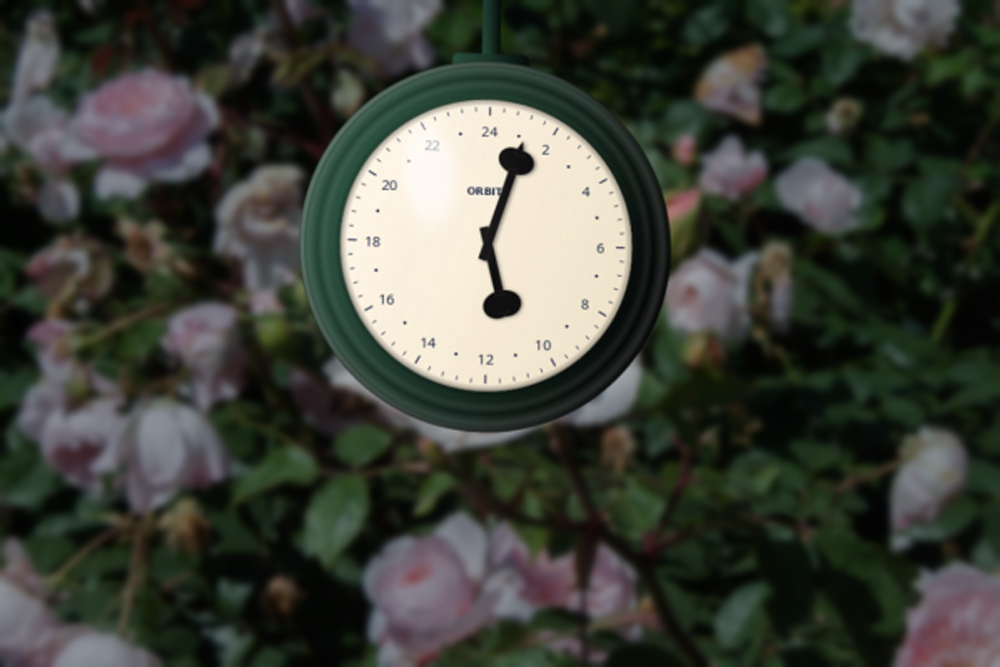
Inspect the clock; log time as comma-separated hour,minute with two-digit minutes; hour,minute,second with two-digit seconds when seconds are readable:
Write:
11,03
